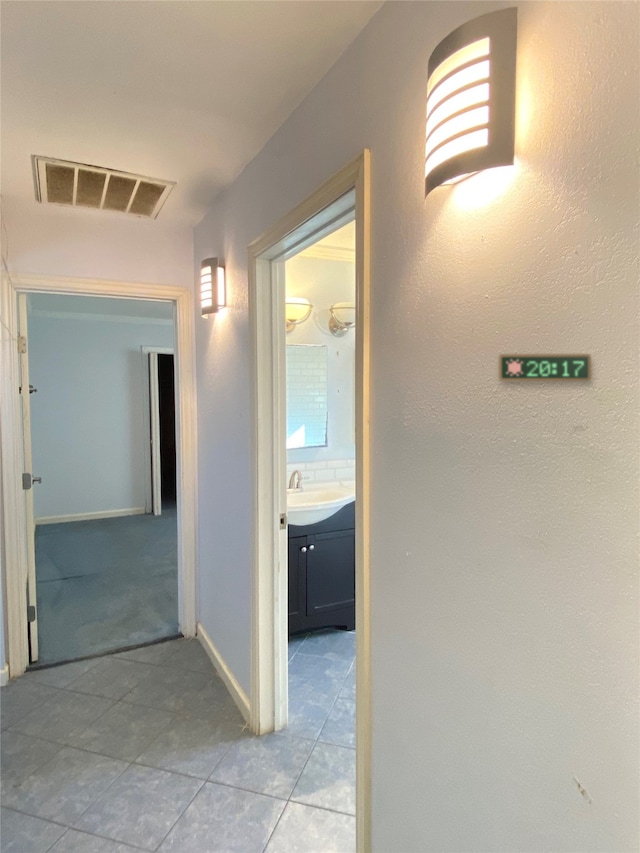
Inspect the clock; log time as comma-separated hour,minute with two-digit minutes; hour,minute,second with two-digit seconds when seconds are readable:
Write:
20,17
